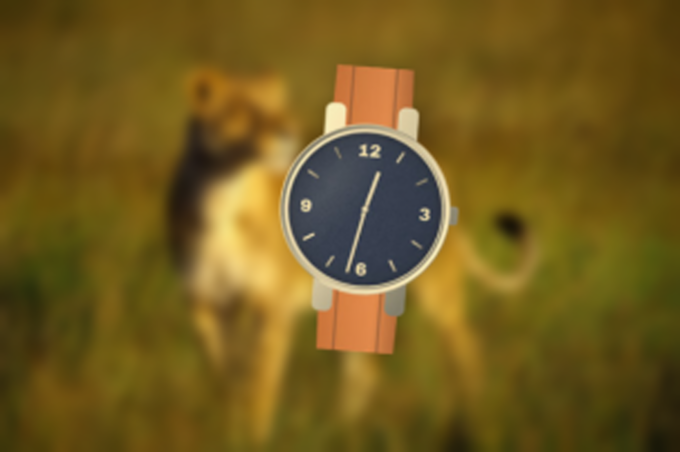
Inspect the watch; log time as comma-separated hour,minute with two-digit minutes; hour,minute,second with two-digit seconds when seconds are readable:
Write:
12,32
